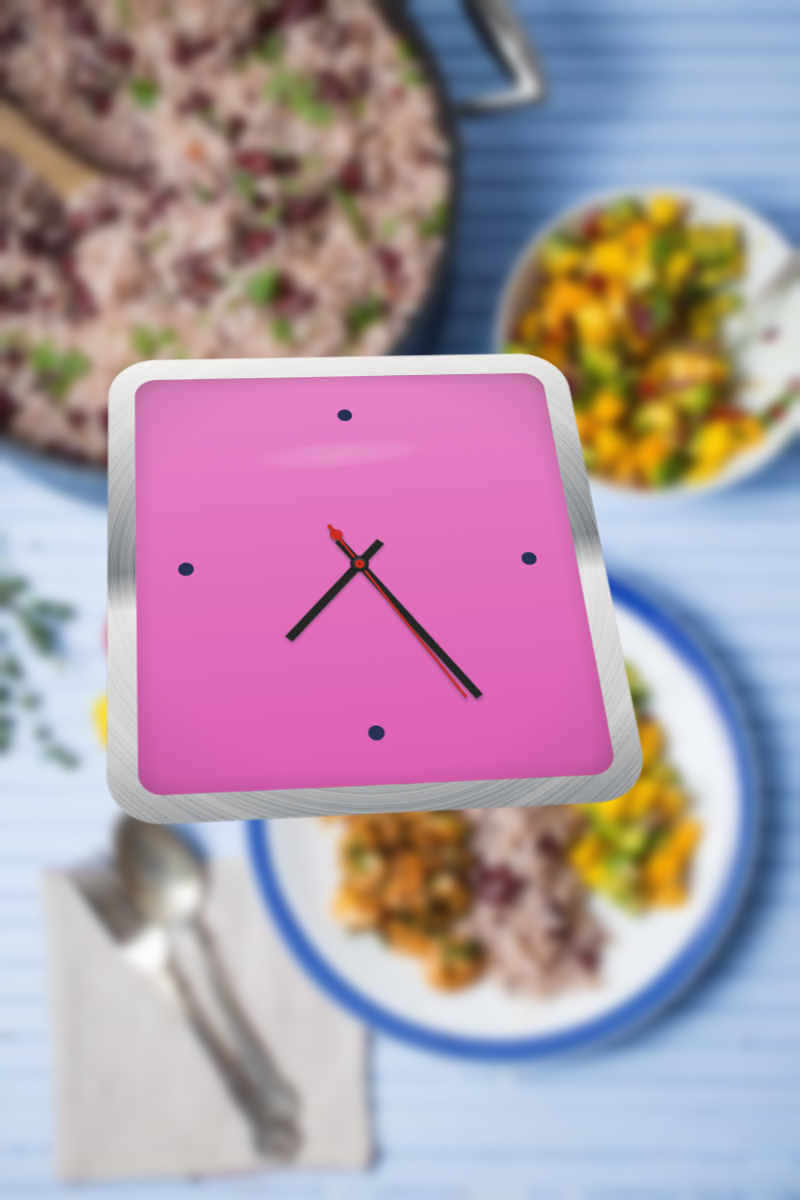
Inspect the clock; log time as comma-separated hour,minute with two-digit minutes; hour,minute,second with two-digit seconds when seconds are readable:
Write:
7,24,25
